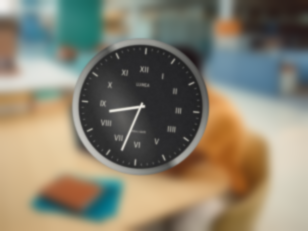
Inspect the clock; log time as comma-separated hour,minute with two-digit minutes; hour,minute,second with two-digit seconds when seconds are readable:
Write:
8,33
